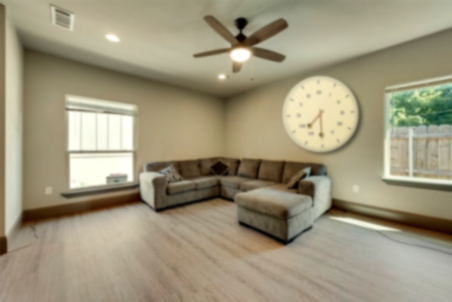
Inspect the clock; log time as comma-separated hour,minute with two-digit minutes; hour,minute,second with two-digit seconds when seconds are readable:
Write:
7,30
